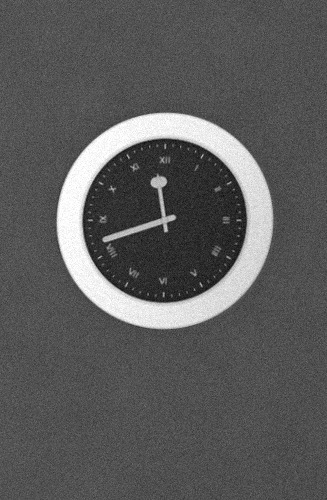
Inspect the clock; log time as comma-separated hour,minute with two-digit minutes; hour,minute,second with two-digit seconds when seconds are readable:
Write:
11,42
